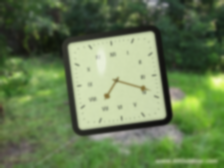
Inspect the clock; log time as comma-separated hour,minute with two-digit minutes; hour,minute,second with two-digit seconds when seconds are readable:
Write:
7,19
